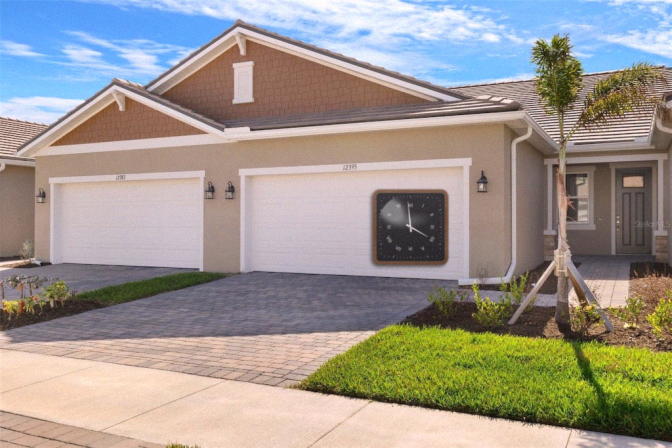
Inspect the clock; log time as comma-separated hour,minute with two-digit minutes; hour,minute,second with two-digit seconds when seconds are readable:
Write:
3,59
